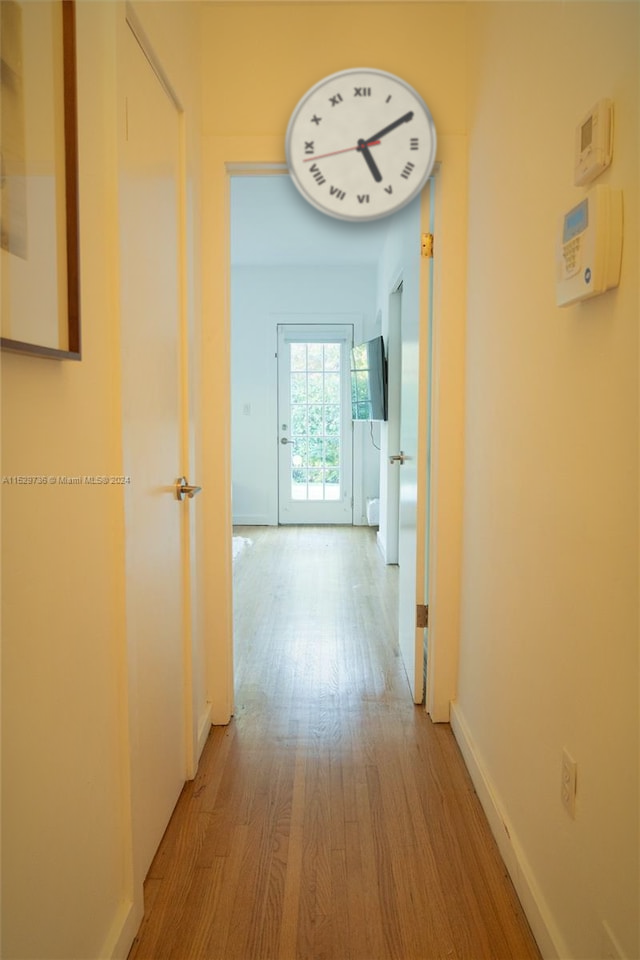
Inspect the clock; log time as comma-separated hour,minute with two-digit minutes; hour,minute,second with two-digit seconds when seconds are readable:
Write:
5,09,43
